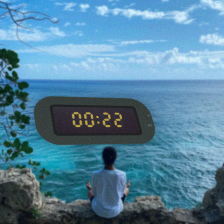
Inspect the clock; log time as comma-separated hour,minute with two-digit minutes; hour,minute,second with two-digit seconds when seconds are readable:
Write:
0,22
